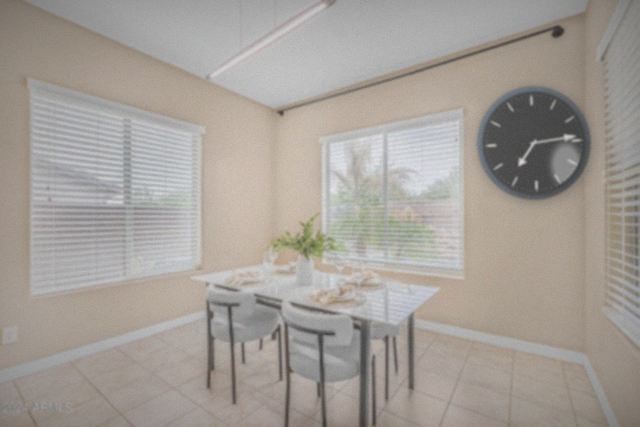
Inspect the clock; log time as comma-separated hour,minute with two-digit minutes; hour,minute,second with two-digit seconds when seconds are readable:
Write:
7,14
